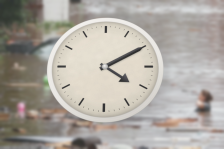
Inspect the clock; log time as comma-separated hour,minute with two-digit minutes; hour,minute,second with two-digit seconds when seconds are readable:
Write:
4,10
